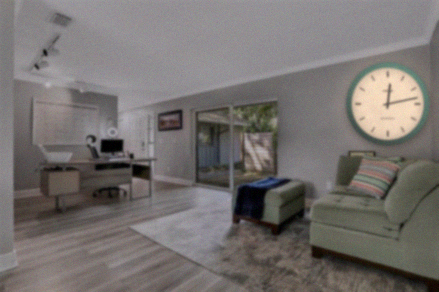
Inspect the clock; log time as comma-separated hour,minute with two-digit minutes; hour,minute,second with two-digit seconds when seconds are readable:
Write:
12,13
